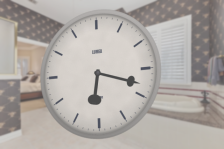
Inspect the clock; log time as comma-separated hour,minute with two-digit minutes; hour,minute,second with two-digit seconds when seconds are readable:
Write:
6,18
